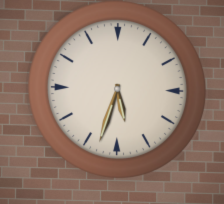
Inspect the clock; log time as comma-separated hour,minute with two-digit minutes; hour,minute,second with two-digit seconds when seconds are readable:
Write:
5,33
